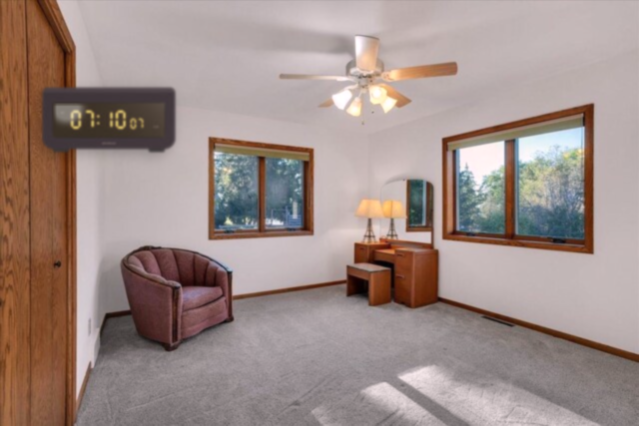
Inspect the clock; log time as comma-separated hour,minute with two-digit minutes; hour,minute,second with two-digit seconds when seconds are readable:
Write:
7,10
